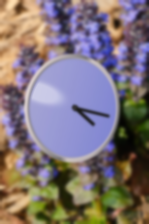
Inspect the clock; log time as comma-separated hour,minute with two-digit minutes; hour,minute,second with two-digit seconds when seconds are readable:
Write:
4,17
